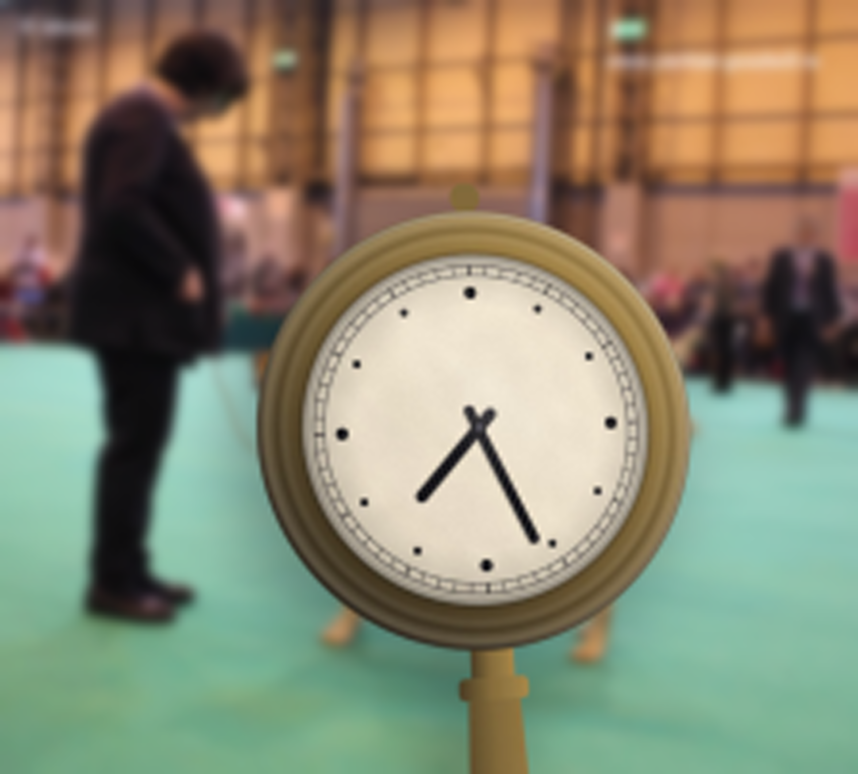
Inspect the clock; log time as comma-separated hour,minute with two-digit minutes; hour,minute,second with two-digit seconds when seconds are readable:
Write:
7,26
